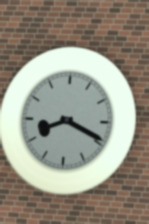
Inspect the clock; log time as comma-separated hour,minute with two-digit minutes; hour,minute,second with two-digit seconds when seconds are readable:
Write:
8,19
